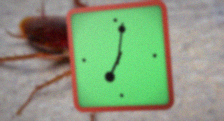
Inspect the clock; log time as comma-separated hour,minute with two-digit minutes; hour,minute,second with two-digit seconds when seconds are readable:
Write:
7,02
